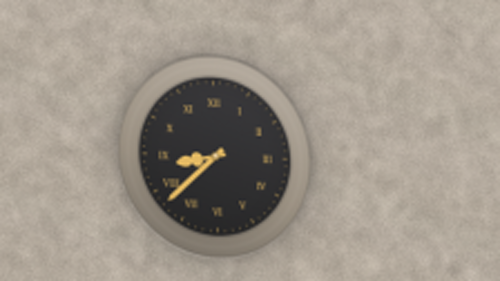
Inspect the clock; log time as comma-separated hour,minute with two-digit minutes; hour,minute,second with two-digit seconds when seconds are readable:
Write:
8,38
